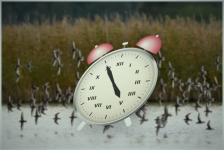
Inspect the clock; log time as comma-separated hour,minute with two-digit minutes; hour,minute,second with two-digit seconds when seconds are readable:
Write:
4,55
